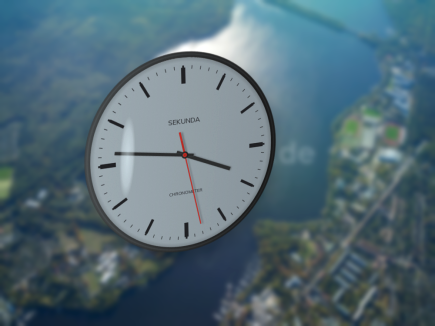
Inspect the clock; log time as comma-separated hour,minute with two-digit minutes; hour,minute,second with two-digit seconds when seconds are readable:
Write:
3,46,28
